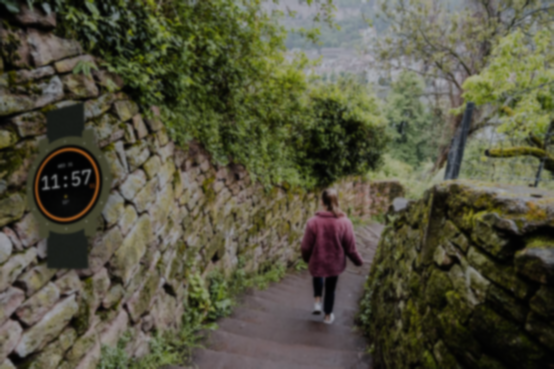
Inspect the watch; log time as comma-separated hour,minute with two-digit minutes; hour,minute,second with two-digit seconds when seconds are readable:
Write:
11,57
